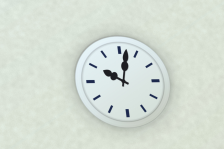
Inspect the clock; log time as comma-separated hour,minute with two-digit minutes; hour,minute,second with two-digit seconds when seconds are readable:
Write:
10,02
